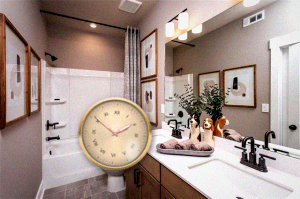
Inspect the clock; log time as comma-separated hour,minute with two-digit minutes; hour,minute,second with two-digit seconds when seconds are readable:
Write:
1,51
